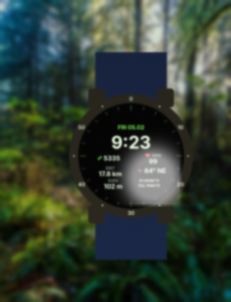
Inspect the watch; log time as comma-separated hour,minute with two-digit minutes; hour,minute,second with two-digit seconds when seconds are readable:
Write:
9,23
